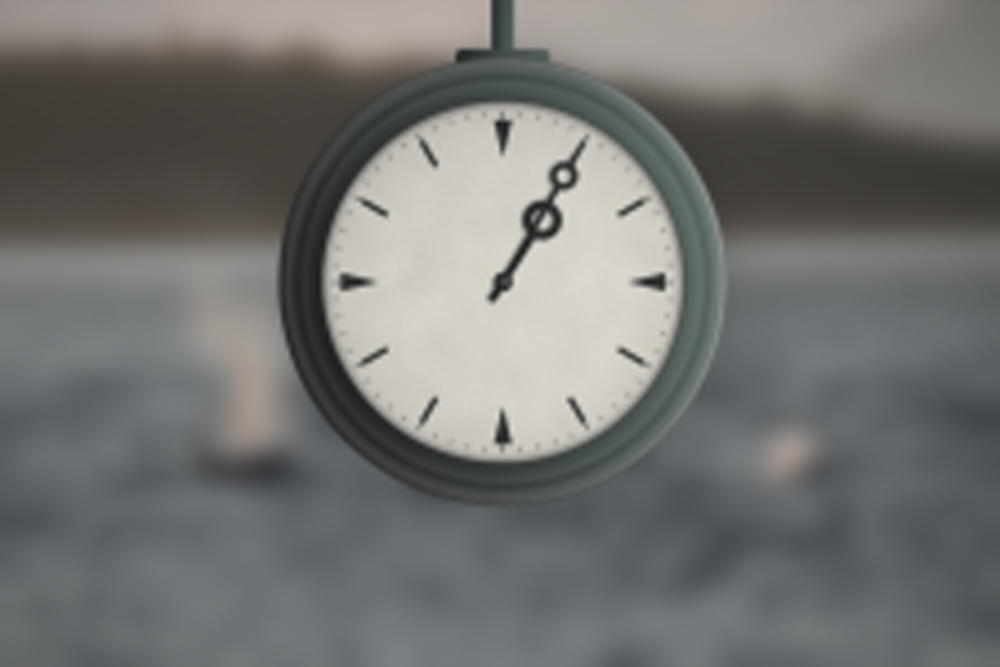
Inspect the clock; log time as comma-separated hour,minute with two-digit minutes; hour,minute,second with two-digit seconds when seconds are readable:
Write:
1,05
